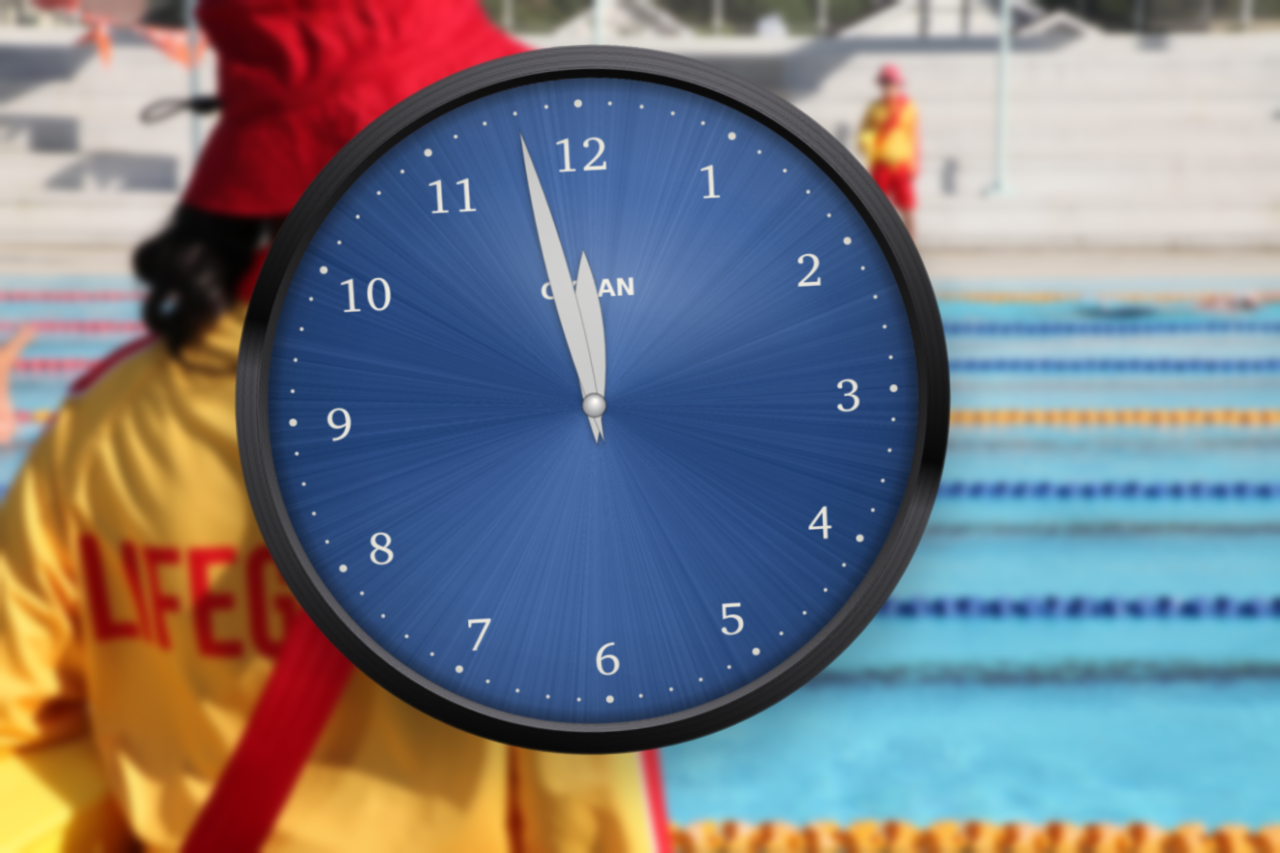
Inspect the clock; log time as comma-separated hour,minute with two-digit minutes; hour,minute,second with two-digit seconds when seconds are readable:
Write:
11,58
